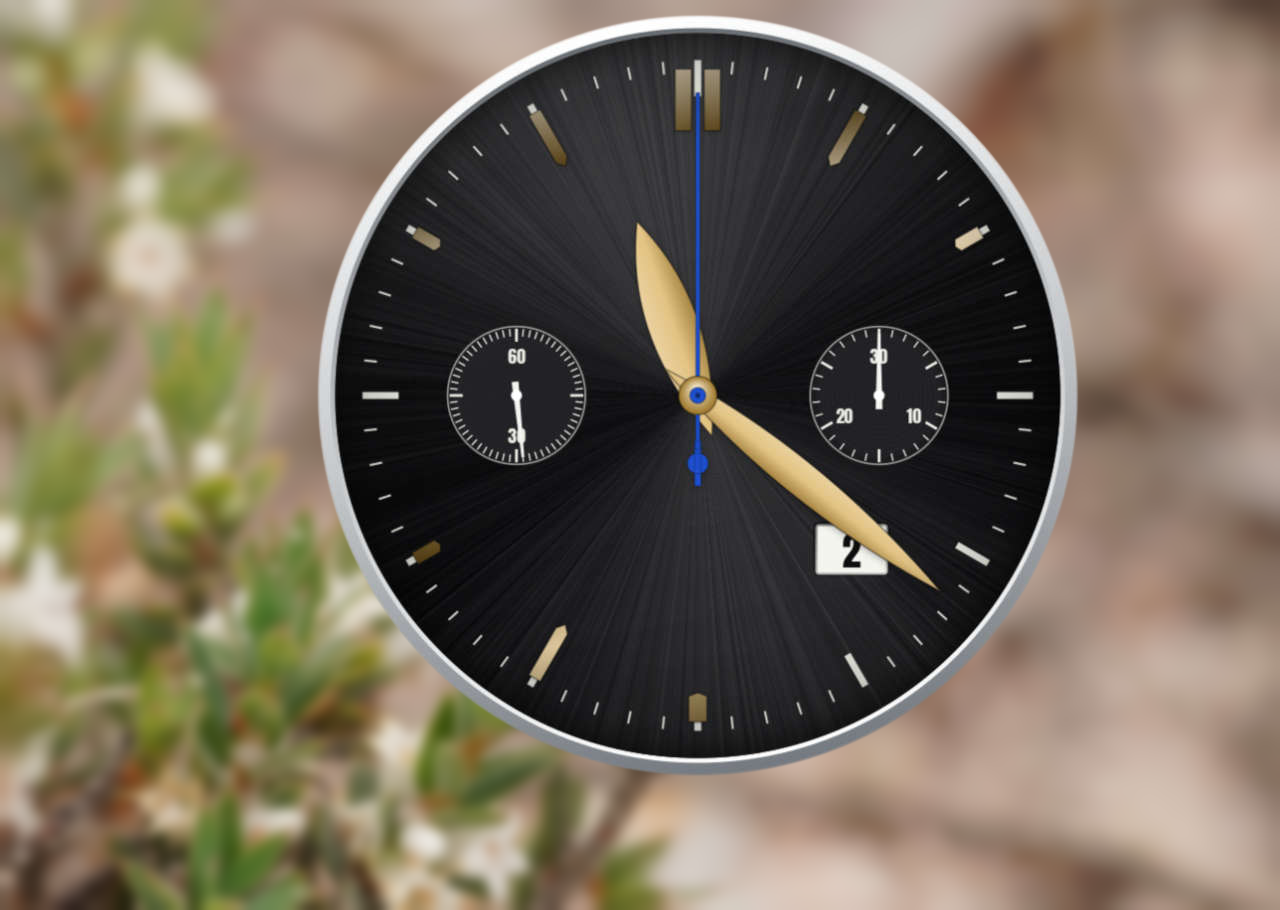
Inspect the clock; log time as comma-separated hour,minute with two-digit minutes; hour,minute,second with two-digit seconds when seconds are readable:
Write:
11,21,29
